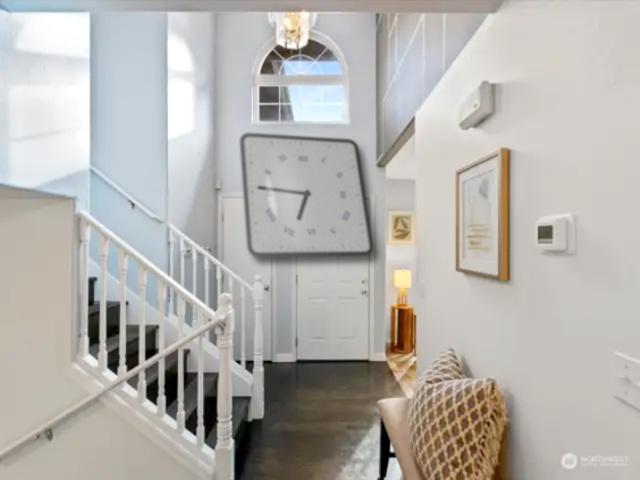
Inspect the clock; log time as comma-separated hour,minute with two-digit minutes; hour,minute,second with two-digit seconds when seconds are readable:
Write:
6,46
